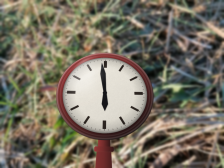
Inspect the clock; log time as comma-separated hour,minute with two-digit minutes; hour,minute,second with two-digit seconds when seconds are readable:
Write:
5,59
